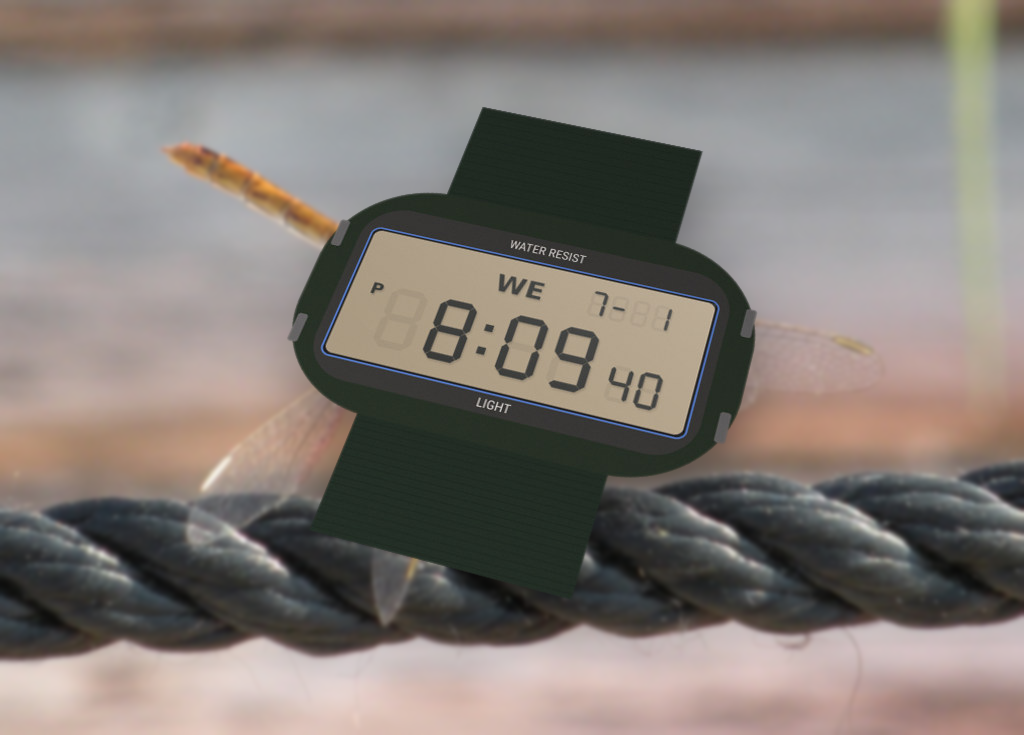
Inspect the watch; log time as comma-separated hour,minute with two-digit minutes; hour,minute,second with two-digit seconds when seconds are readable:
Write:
8,09,40
